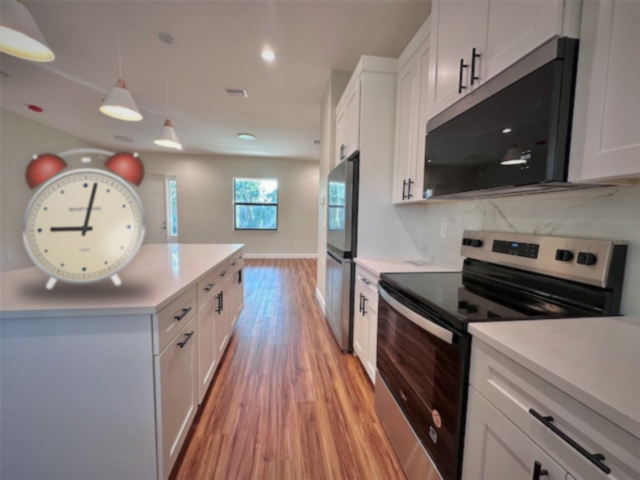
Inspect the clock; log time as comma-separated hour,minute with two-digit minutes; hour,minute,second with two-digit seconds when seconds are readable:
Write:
9,02
